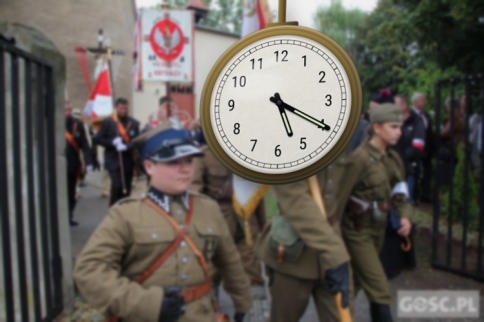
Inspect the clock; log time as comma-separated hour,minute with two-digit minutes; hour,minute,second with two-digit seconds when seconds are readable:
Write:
5,20
